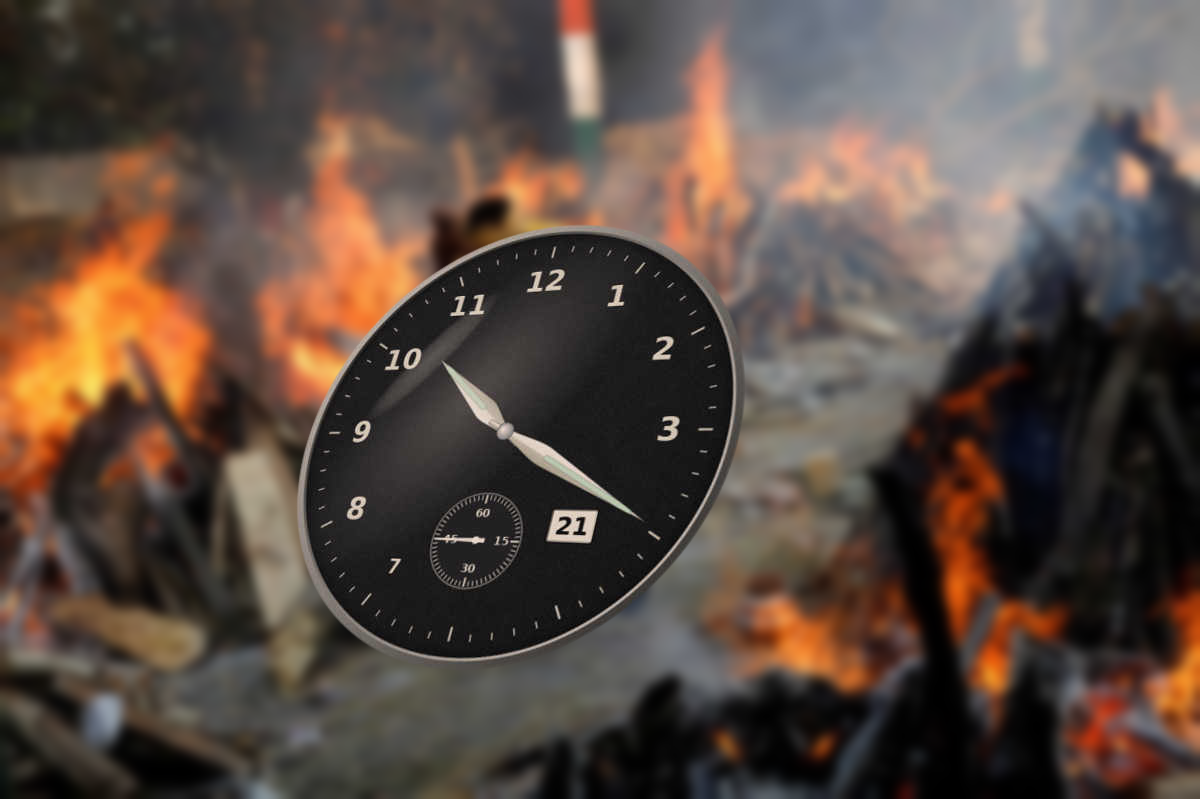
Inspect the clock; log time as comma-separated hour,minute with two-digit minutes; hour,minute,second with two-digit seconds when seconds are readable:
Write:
10,19,45
